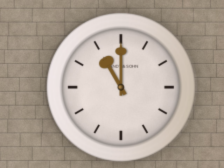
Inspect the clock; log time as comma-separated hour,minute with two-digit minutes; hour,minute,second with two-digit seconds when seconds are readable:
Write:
11,00
